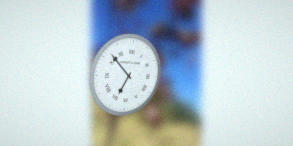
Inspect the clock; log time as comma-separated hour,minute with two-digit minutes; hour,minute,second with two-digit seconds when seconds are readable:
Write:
6,52
